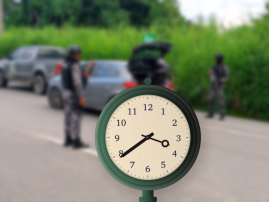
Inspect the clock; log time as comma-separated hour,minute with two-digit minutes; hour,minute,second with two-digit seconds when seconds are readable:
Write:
3,39
